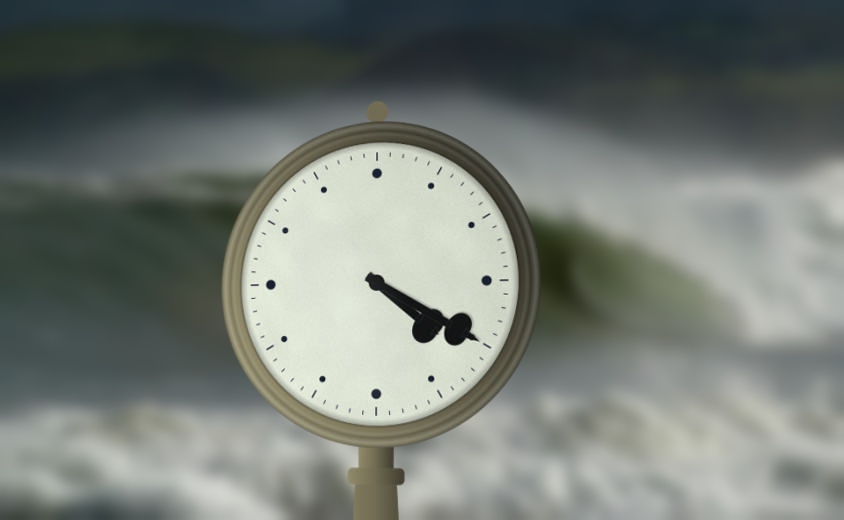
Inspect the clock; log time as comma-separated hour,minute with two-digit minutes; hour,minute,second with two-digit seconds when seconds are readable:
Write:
4,20
